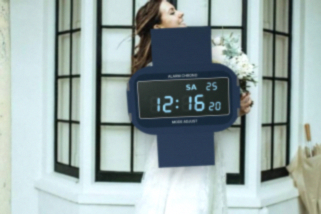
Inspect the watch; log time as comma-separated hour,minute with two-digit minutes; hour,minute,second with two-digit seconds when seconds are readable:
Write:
12,16
